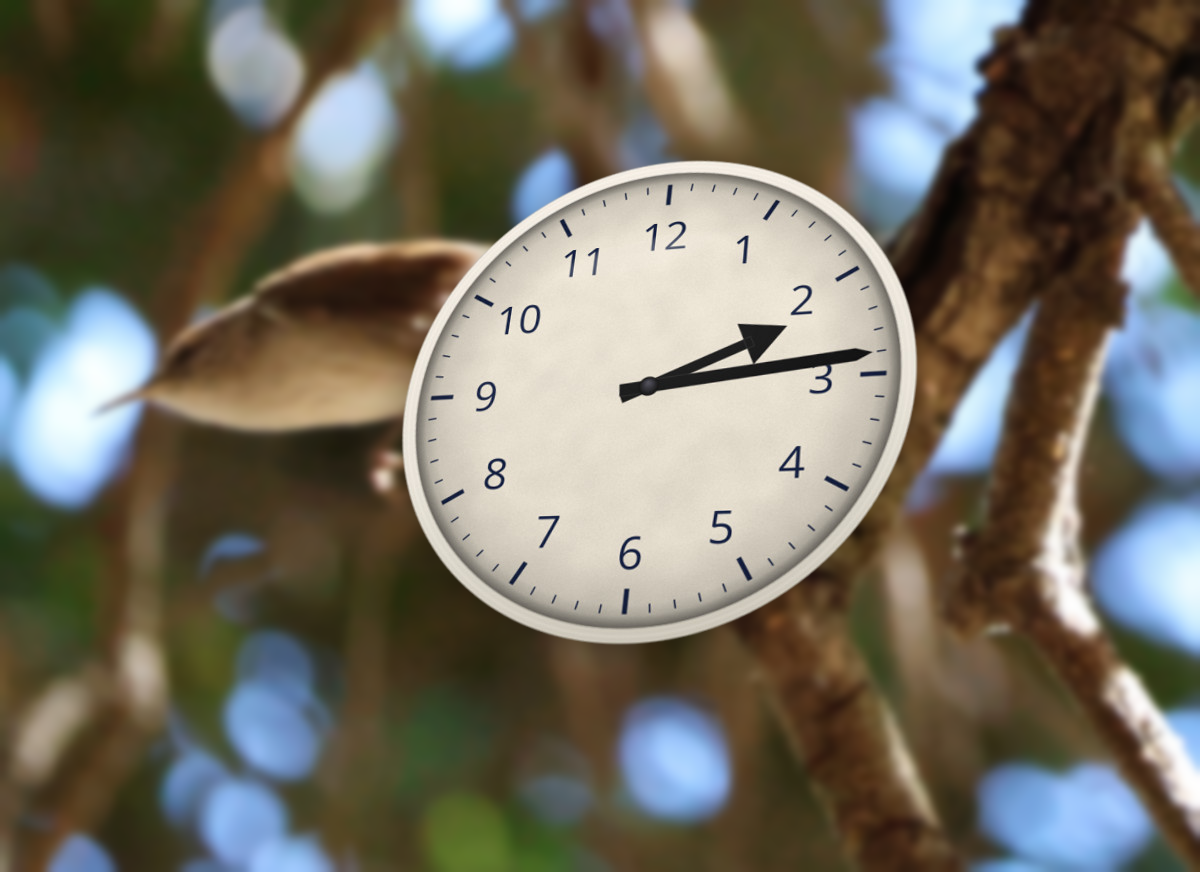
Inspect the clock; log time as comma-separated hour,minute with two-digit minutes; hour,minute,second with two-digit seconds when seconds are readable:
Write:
2,14
